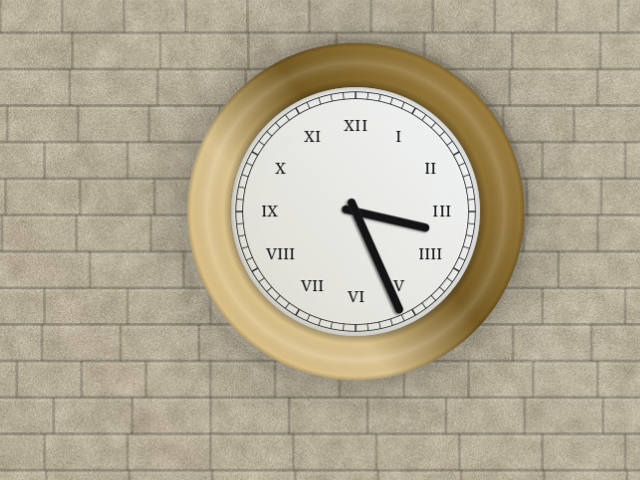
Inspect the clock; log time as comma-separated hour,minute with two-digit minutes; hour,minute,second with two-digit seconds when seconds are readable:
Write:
3,26
